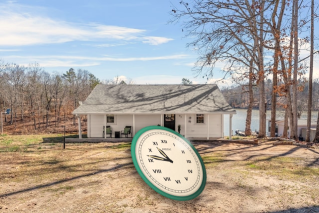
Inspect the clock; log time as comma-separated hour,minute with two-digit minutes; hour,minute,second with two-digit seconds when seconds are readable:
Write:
10,47
